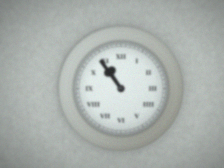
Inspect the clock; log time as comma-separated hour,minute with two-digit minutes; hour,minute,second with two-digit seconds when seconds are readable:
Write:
10,54
